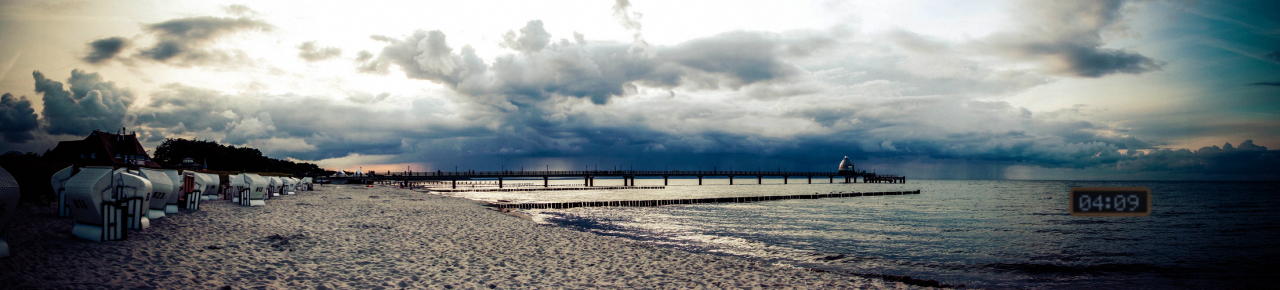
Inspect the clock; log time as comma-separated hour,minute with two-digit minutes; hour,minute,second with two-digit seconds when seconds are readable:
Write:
4,09
